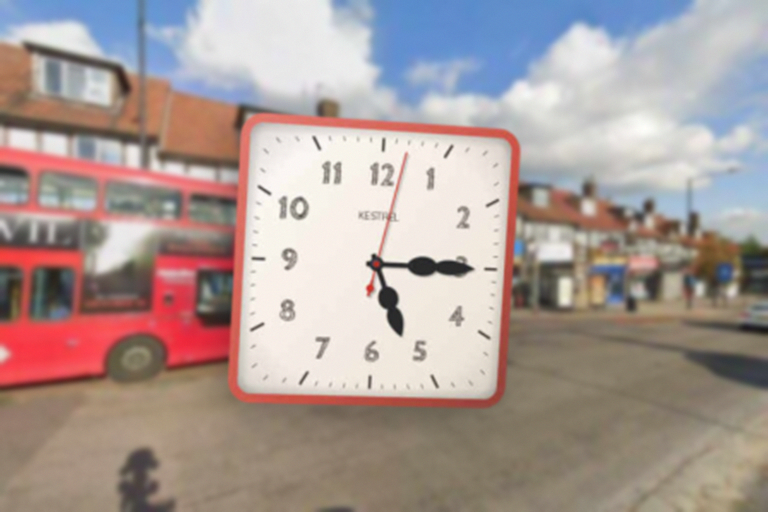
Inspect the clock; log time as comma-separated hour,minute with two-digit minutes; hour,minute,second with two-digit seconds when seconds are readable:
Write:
5,15,02
